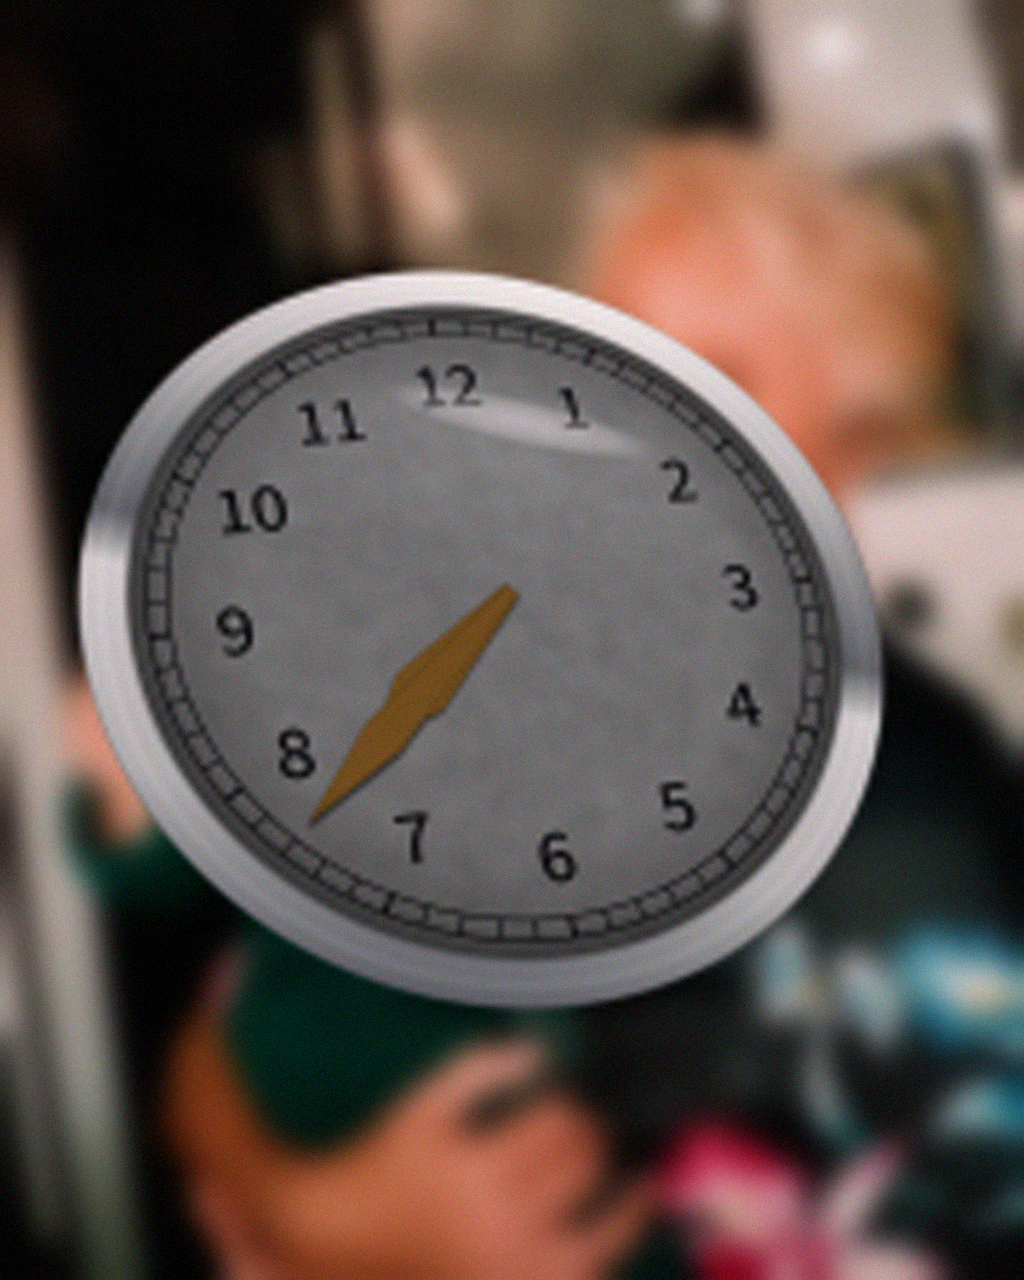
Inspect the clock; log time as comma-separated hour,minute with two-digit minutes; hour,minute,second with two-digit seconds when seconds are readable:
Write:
7,38
